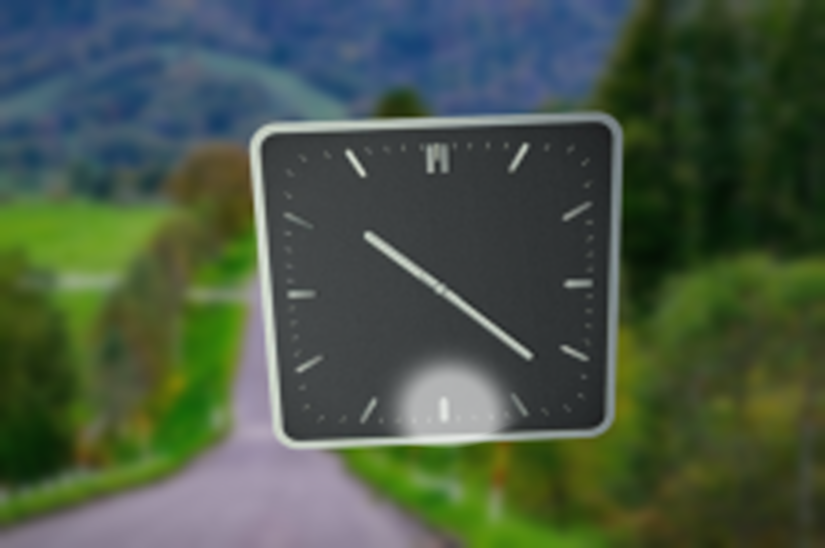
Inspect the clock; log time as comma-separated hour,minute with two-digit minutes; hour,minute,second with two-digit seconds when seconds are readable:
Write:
10,22
